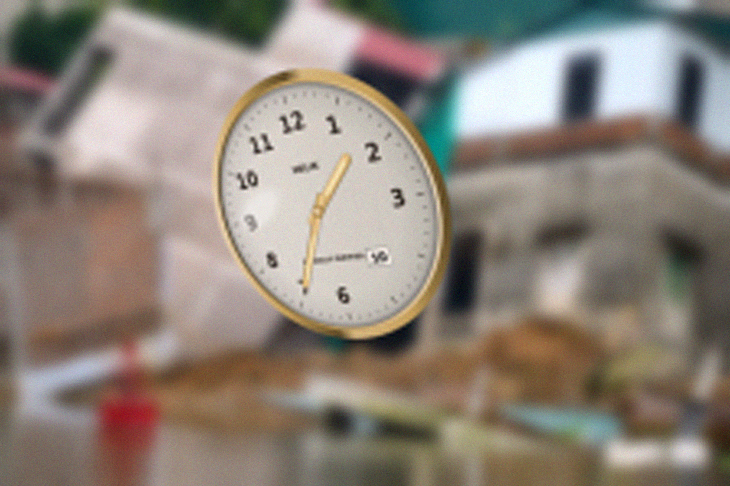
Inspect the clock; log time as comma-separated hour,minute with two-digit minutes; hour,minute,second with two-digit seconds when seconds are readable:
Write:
1,35
